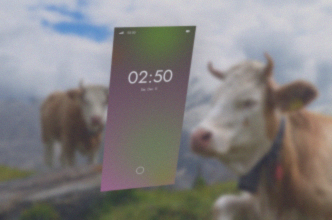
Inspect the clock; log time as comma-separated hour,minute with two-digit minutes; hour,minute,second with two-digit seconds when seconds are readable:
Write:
2,50
